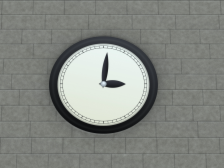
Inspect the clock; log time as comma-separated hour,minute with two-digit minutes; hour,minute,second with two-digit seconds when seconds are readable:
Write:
3,01
